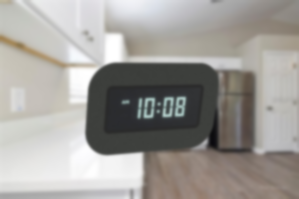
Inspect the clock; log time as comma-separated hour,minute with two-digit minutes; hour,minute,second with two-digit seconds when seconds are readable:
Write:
10,08
